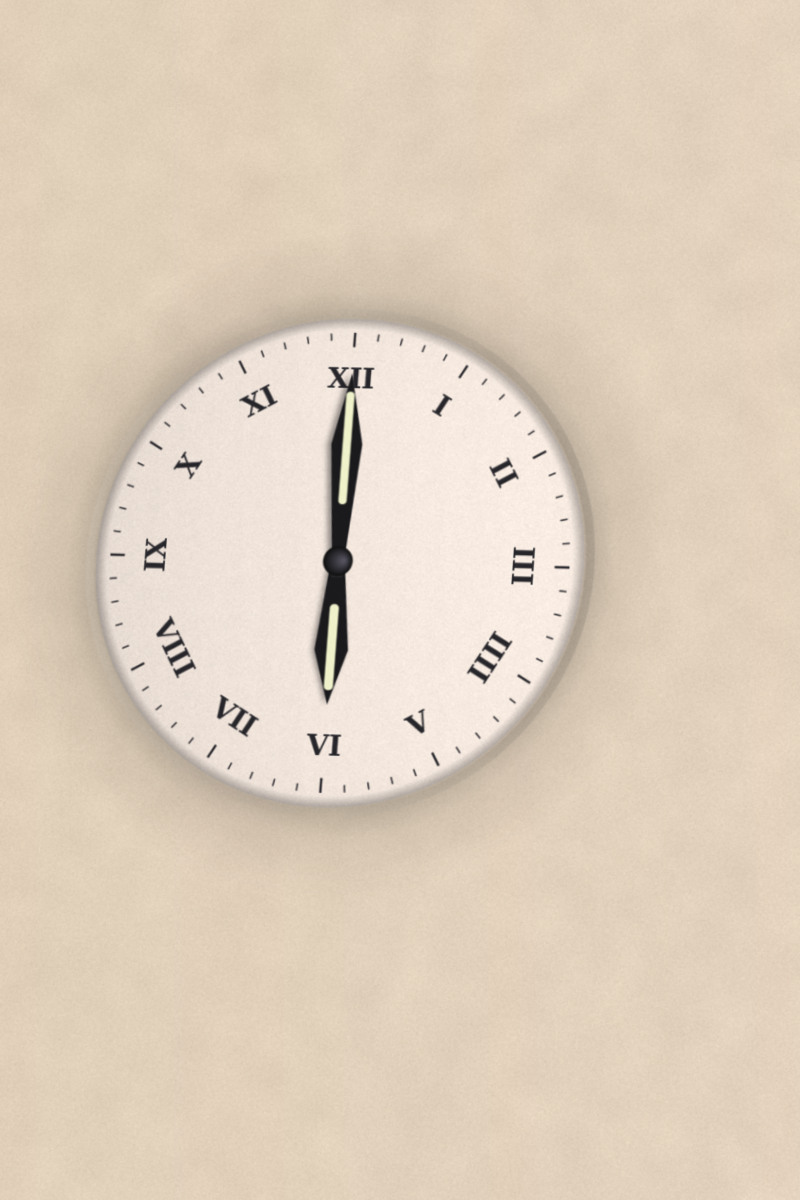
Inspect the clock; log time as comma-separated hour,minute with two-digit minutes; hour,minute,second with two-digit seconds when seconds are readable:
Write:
6,00
